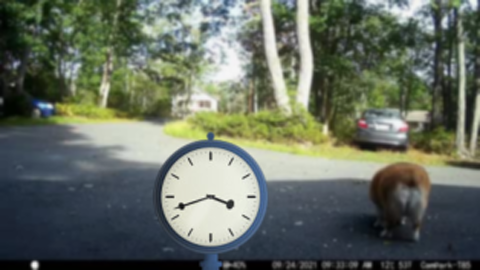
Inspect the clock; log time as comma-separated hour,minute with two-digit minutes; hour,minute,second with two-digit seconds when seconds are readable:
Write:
3,42
